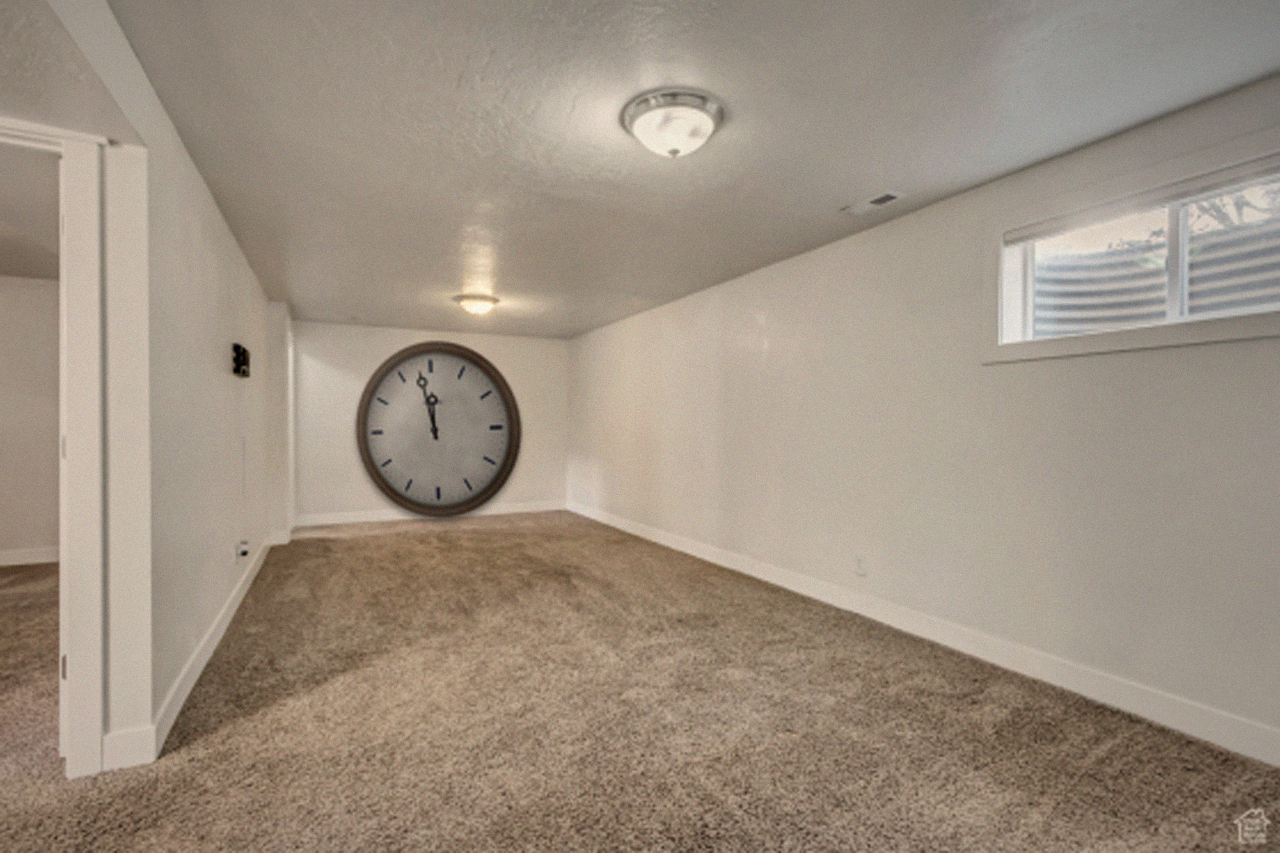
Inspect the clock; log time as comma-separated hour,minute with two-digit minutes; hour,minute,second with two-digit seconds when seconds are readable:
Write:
11,58
